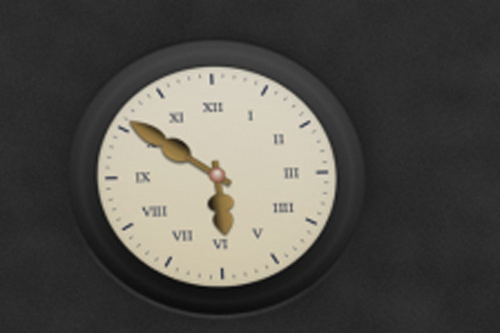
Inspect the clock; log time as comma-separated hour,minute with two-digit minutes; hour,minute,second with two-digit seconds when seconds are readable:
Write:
5,51
